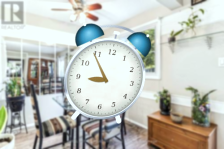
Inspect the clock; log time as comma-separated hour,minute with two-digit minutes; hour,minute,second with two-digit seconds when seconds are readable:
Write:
8,54
